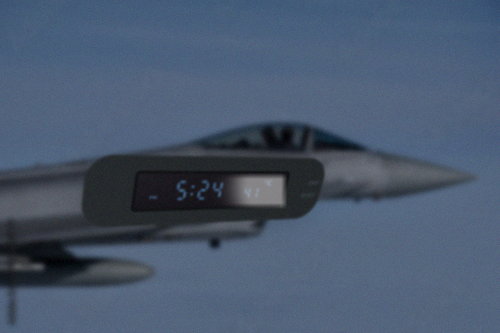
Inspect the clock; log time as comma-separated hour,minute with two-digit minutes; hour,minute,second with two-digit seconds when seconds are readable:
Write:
5,24
